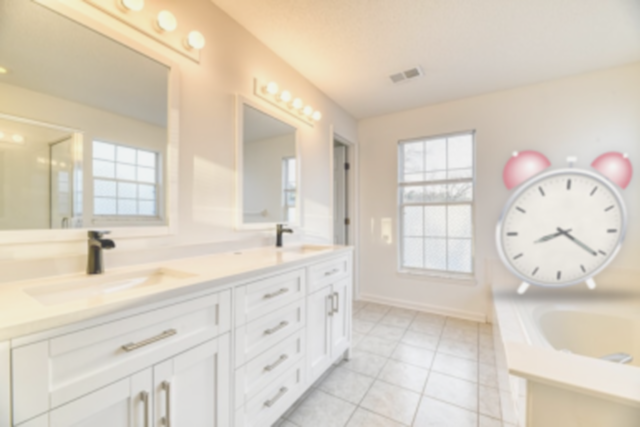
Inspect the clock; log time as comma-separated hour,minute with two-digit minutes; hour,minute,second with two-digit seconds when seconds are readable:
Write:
8,21
